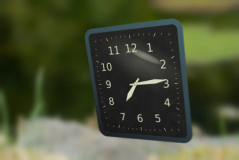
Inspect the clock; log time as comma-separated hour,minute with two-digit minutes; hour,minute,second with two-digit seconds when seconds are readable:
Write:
7,14
